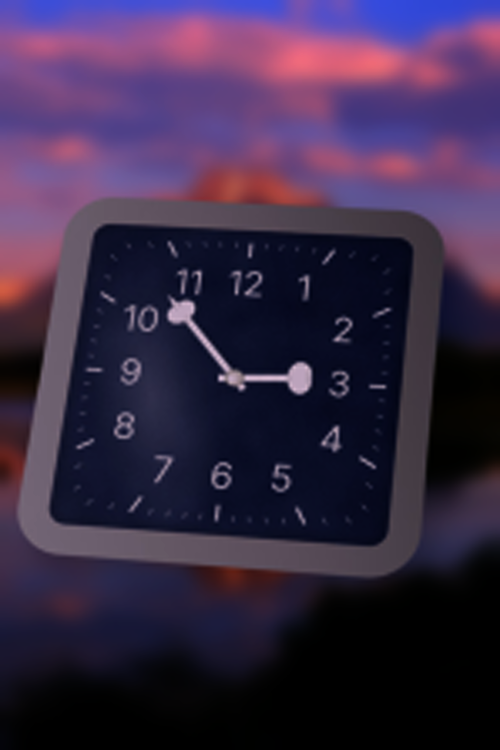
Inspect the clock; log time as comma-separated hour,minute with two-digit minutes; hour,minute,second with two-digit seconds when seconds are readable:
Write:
2,53
